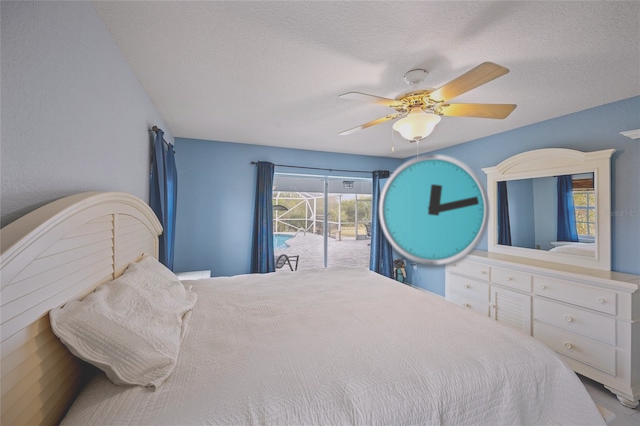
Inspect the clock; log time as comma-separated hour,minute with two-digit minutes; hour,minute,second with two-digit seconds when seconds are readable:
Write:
12,13
